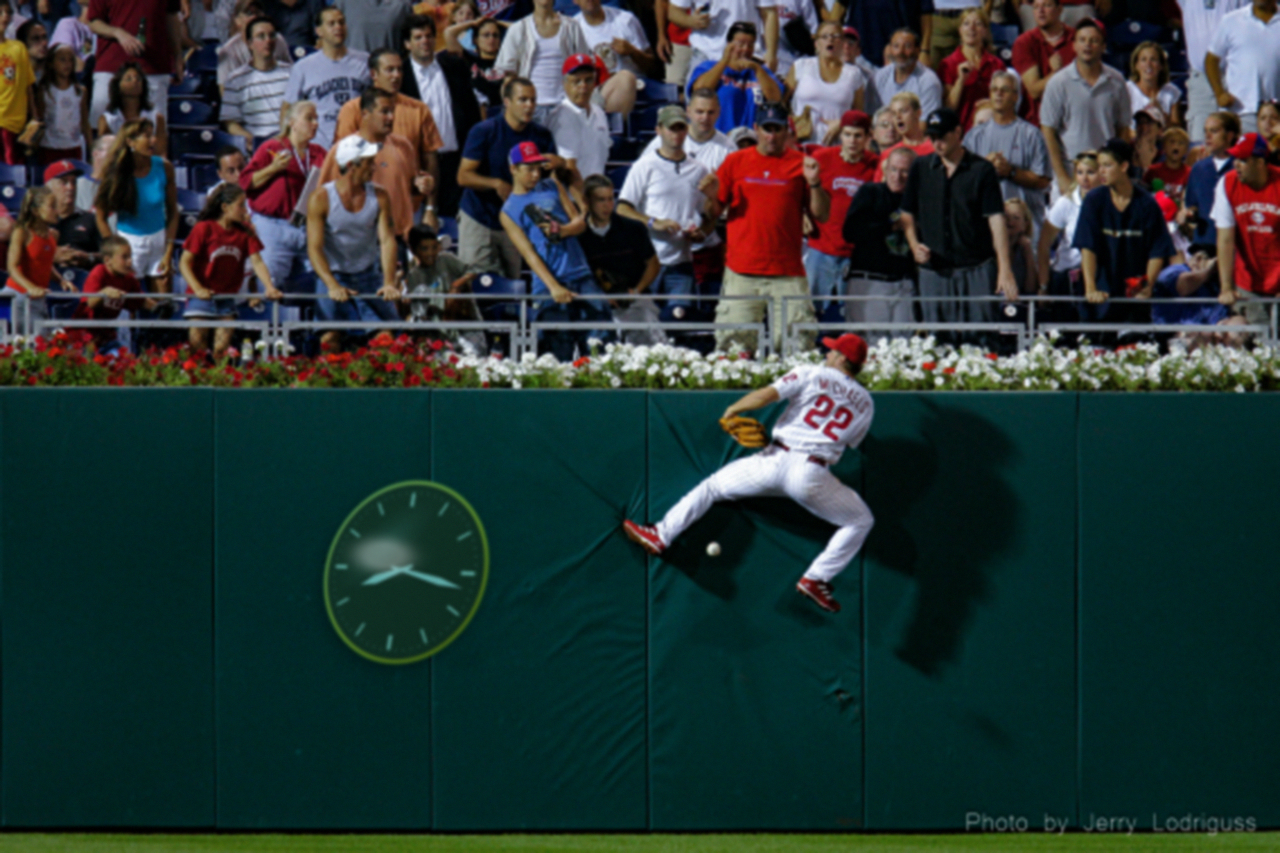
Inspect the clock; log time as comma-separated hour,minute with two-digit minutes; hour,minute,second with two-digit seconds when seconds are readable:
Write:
8,17
